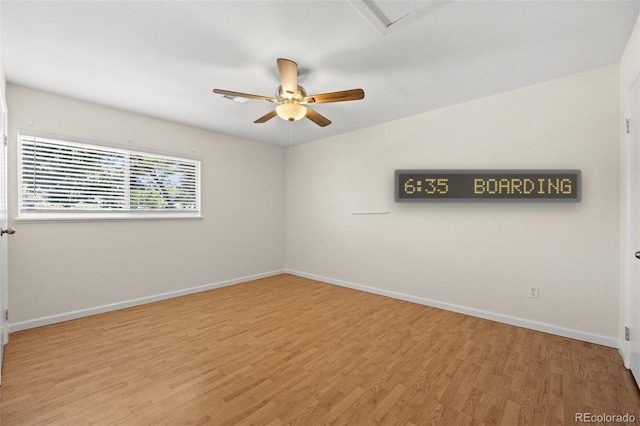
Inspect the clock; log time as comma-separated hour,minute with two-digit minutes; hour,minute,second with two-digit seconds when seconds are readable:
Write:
6,35
